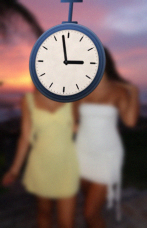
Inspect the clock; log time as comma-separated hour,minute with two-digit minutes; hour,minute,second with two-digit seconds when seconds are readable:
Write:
2,58
